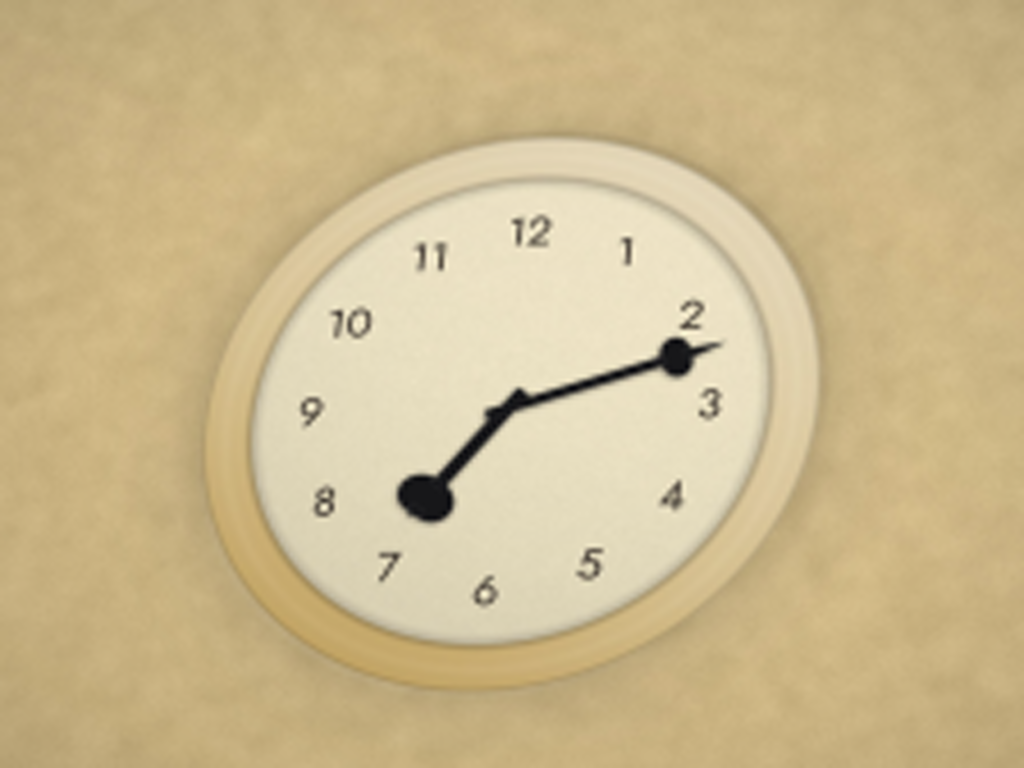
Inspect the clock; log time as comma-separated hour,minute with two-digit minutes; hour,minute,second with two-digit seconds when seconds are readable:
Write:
7,12
